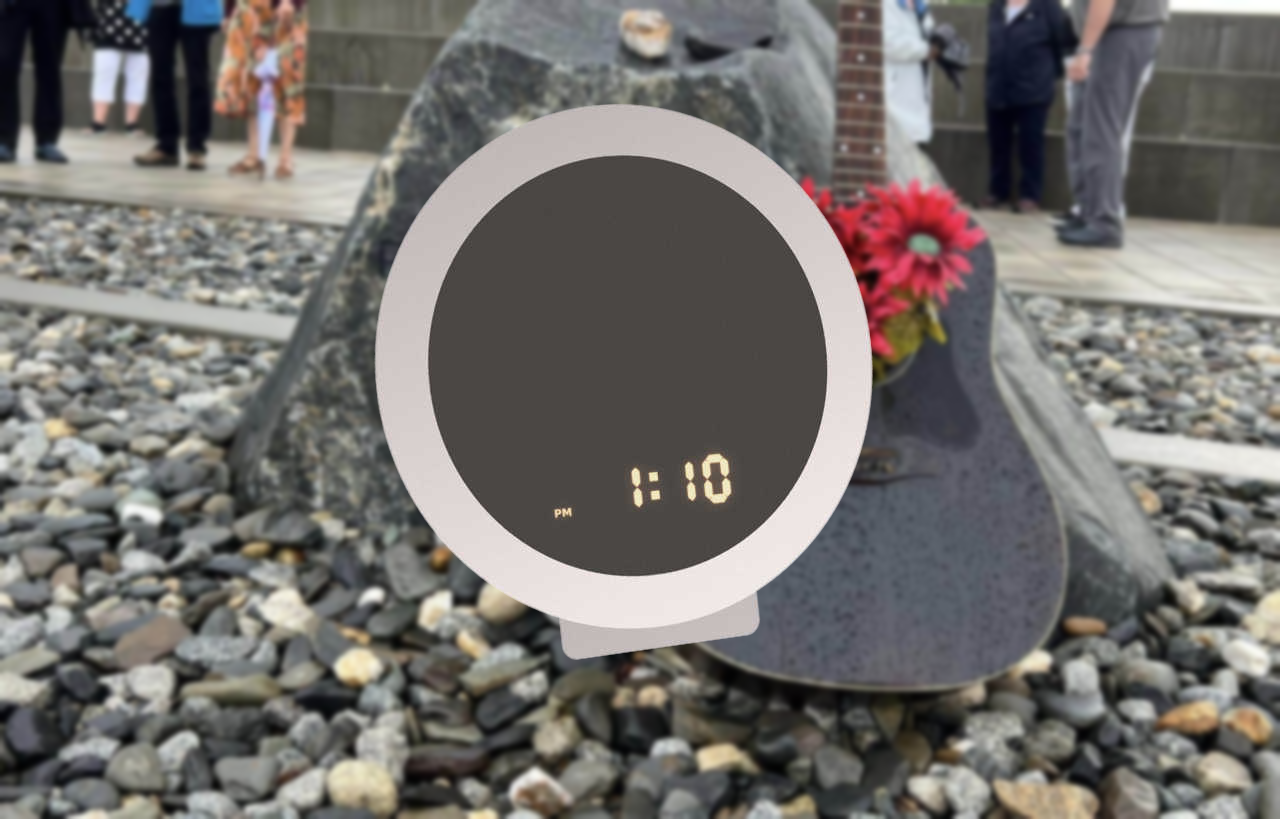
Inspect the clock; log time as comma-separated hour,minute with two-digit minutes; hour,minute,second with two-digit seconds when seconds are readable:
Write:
1,10
